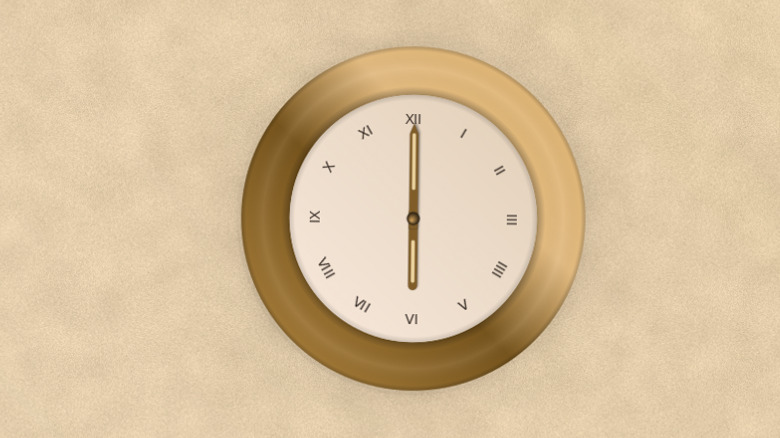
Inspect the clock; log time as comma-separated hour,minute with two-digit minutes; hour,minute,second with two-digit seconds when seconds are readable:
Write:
6,00
